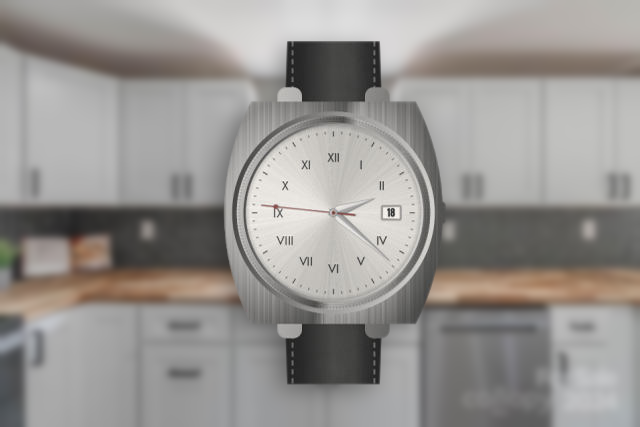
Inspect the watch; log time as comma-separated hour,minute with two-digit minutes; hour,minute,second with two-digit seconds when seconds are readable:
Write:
2,21,46
